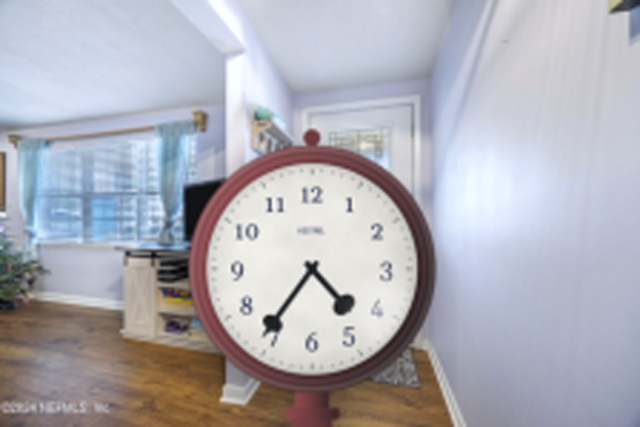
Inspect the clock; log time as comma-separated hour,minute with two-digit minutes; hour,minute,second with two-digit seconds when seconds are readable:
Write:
4,36
